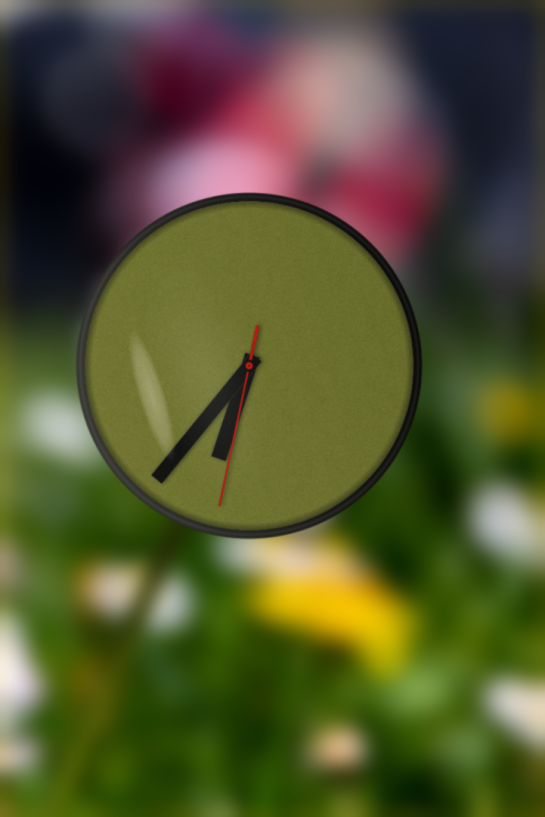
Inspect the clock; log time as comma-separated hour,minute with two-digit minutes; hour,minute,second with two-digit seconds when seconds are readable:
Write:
6,36,32
